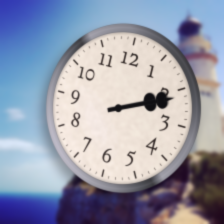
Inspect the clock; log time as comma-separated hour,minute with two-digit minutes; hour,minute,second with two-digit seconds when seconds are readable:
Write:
2,11
